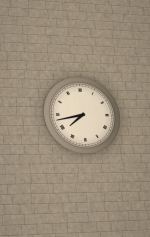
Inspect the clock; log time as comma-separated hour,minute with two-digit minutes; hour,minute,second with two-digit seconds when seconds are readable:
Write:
7,43
